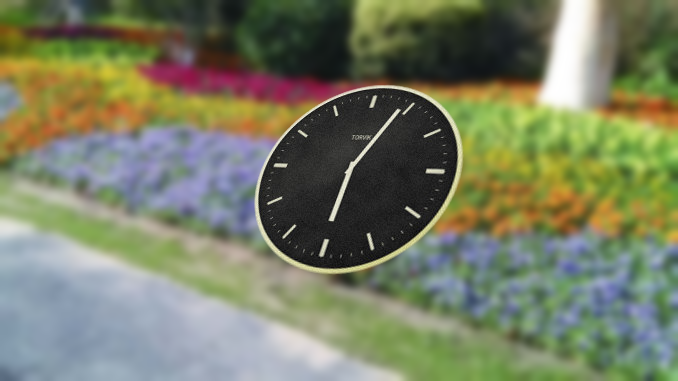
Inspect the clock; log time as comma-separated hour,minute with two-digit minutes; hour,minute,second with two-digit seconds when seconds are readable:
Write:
6,04
